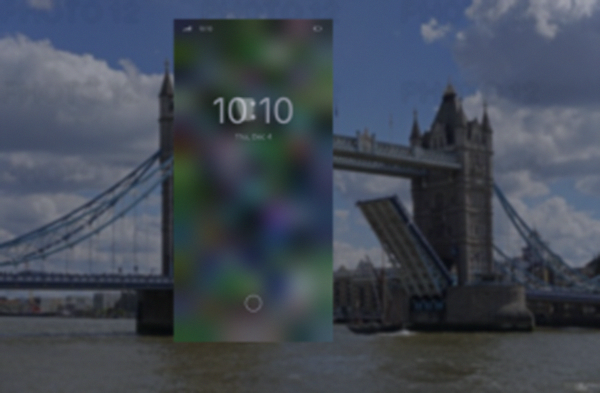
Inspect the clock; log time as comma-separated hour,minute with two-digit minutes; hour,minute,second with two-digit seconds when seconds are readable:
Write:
10,10
